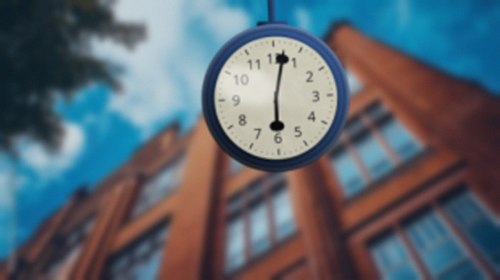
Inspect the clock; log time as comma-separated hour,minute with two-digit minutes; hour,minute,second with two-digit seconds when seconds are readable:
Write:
6,02
